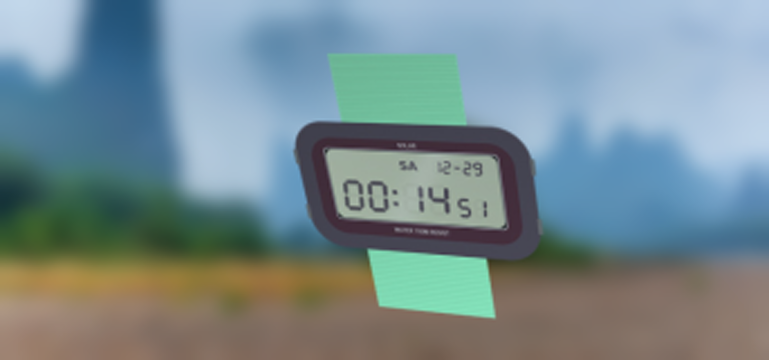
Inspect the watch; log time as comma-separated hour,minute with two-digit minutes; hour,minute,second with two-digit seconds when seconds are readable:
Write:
0,14,51
